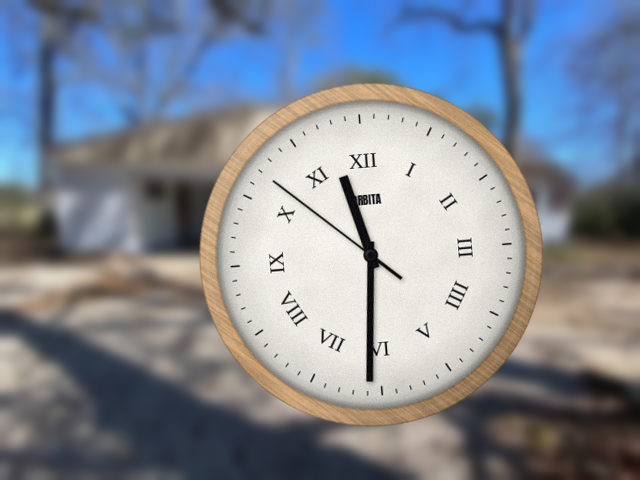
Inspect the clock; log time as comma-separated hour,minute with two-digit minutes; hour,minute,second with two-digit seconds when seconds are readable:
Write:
11,30,52
